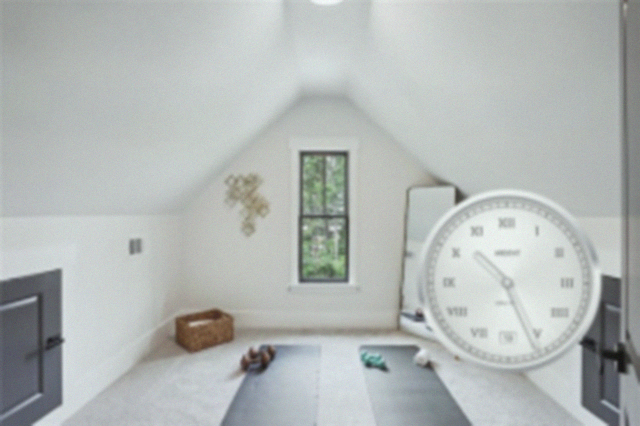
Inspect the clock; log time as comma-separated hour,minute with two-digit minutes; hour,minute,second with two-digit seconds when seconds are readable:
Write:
10,26
